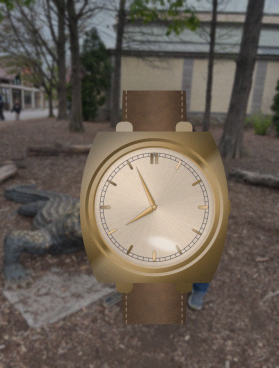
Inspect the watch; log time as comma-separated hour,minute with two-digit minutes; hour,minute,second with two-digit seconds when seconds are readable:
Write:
7,56
